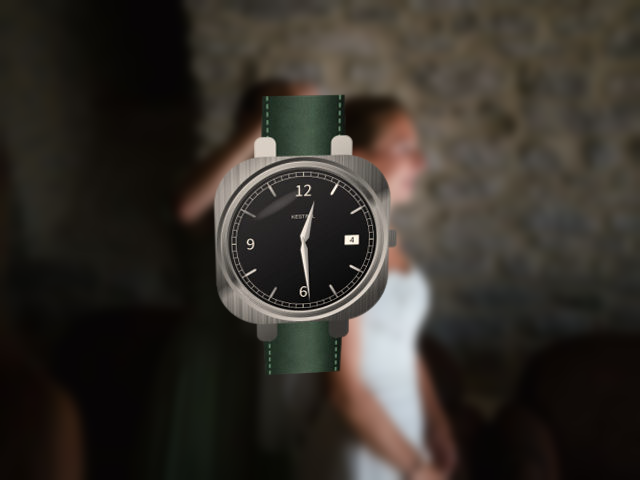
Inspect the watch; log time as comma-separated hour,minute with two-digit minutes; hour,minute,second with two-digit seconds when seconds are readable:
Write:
12,29
